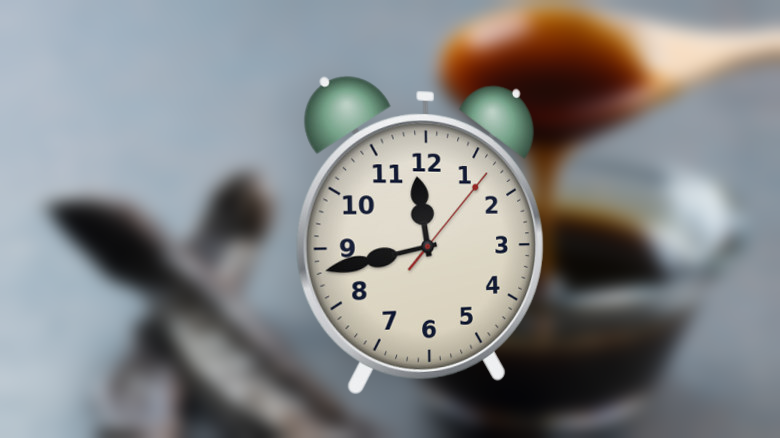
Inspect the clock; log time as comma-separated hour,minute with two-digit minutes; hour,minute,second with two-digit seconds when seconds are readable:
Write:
11,43,07
